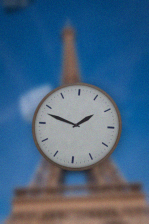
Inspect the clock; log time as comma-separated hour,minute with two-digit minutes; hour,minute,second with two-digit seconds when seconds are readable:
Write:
1,48
